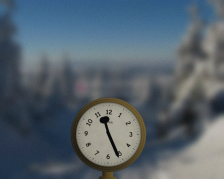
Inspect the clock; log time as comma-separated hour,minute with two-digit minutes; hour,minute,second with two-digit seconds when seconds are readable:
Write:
11,26
